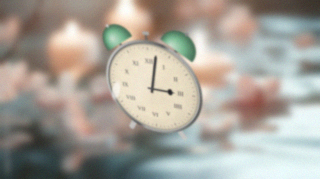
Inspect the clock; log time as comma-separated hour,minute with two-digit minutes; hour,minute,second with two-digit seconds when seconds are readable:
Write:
3,02
